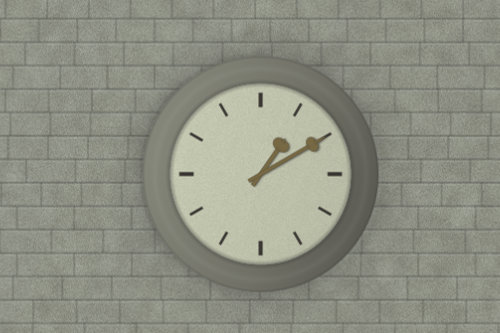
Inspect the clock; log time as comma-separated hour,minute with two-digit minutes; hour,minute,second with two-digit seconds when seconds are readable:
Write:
1,10
